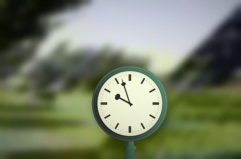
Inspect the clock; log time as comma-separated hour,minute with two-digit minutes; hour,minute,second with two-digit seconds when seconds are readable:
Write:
9,57
